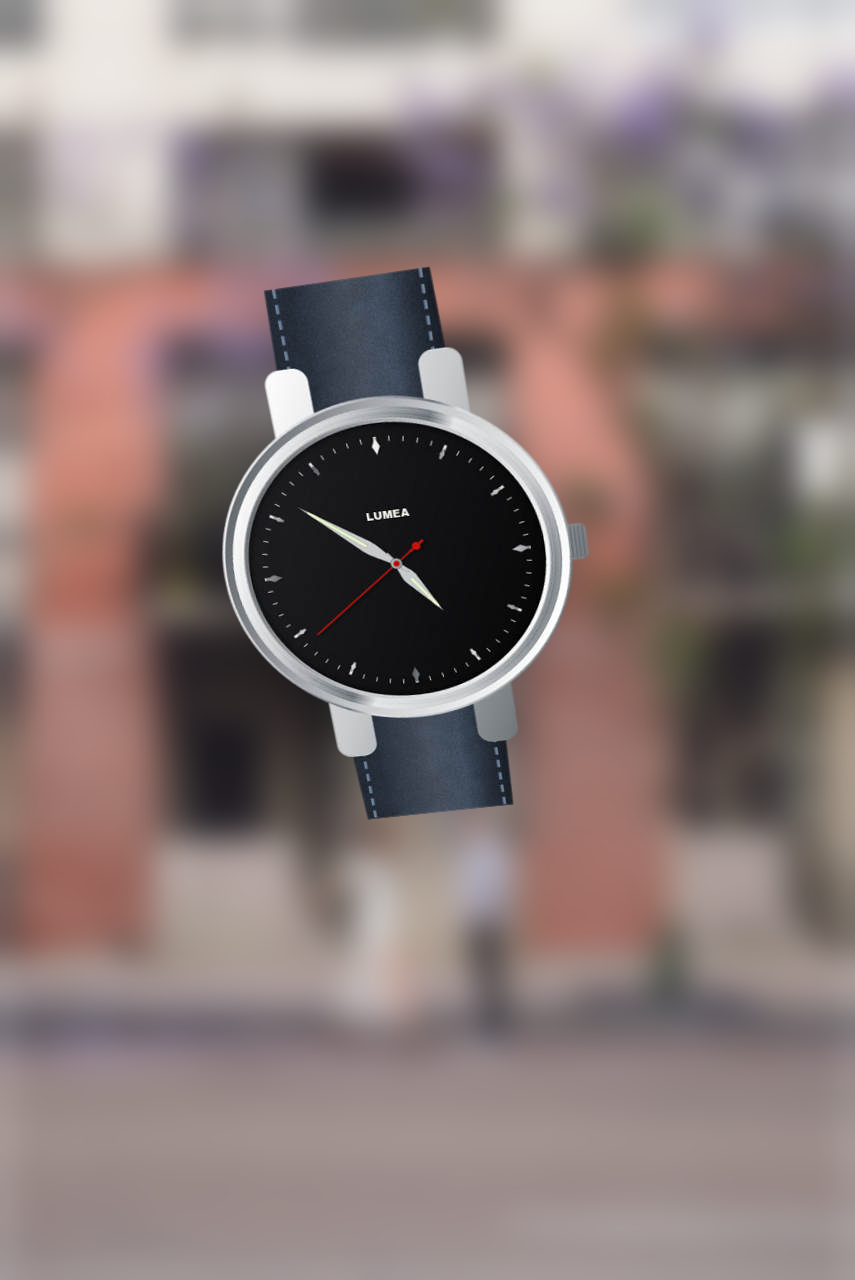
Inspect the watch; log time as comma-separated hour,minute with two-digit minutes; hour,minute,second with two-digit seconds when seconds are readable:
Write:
4,51,39
